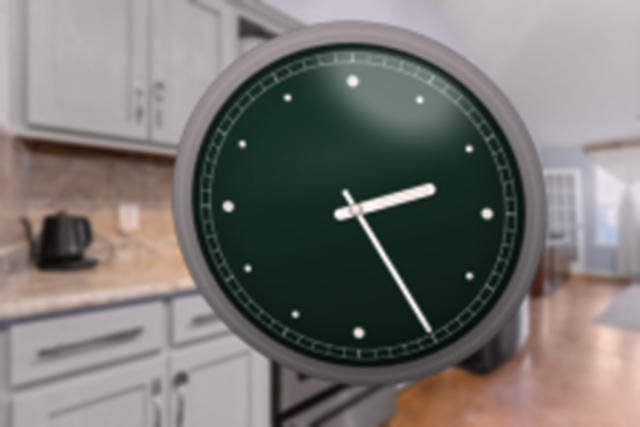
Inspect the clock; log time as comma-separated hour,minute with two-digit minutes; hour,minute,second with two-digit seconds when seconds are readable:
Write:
2,25
